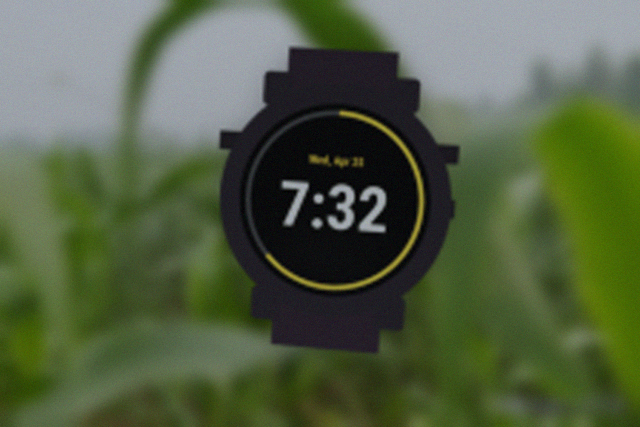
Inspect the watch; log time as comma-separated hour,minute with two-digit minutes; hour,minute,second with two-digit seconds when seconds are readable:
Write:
7,32
